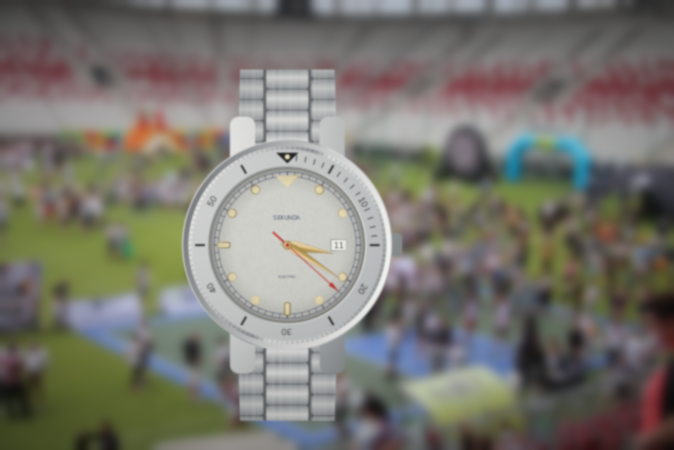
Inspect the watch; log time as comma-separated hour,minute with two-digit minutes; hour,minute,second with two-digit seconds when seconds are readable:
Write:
3,20,22
